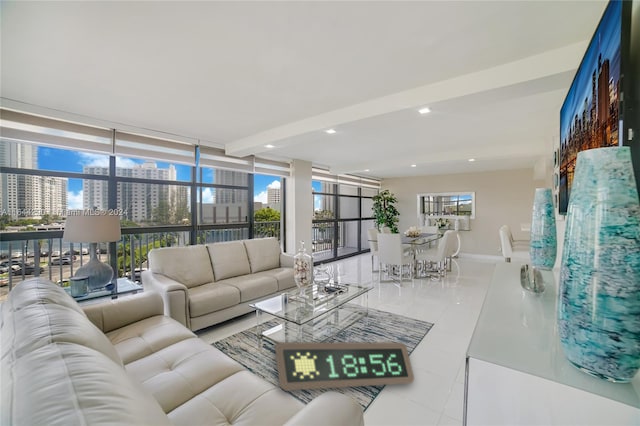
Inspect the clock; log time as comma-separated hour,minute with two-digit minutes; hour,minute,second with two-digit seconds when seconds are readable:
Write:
18,56
